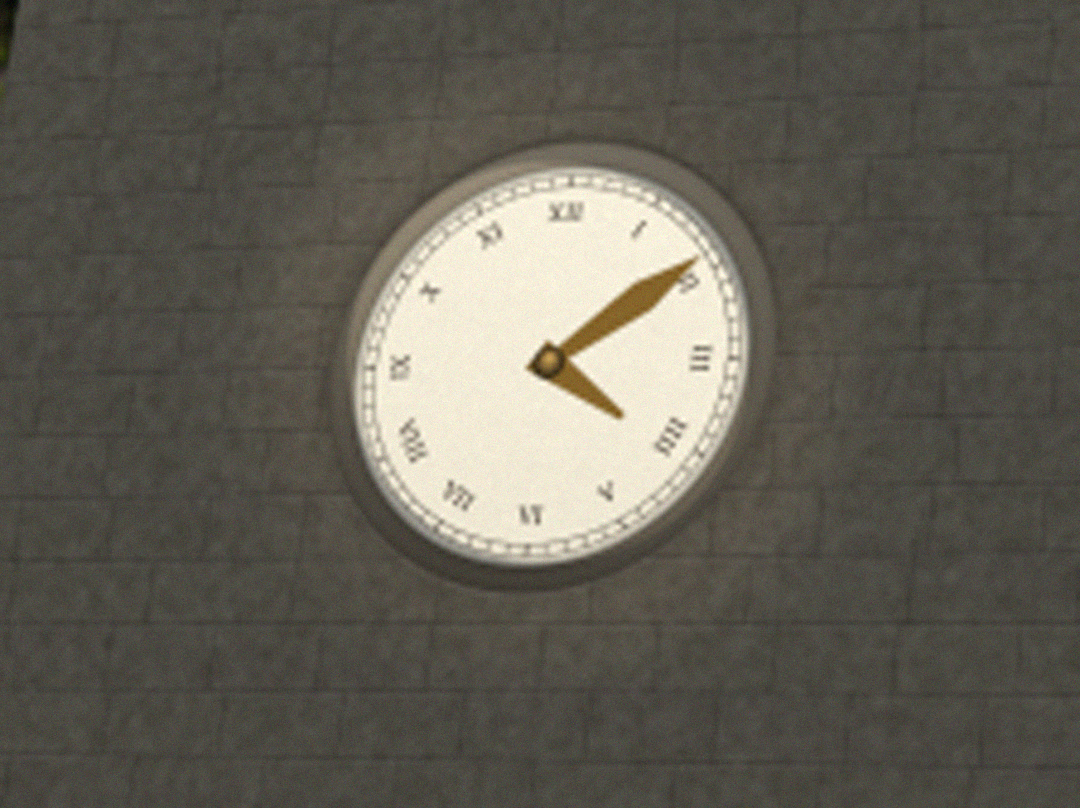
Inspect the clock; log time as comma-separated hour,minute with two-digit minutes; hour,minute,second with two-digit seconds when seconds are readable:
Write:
4,09
